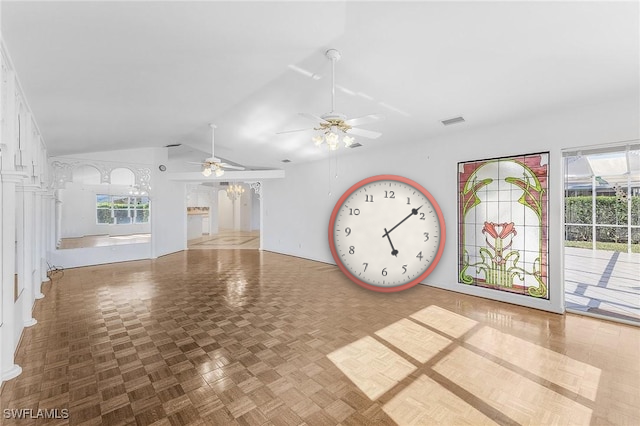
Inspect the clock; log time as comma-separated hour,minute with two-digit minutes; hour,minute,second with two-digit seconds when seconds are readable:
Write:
5,08
